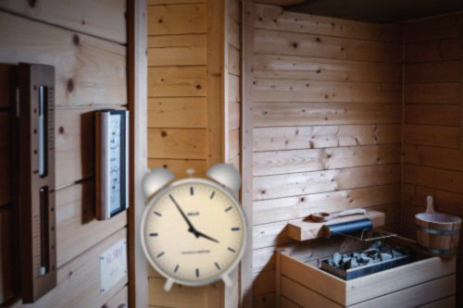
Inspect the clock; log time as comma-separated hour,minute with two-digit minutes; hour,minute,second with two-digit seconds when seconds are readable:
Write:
3,55
